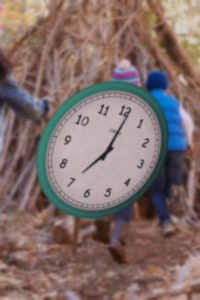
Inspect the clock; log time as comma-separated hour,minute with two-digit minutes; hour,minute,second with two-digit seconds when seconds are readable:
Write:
7,01
